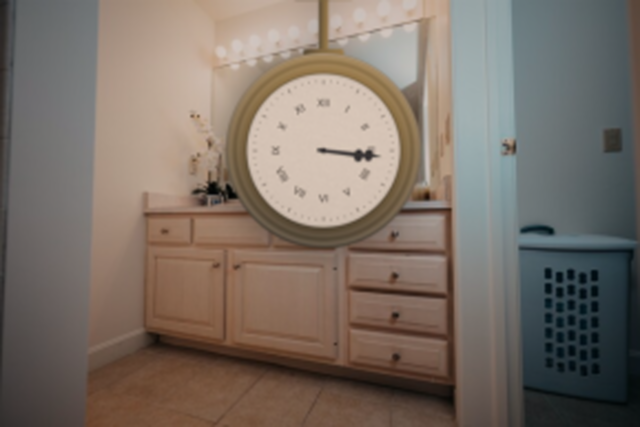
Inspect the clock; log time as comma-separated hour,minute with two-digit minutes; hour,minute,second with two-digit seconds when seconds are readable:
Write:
3,16
